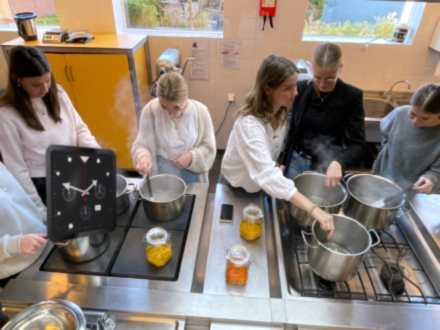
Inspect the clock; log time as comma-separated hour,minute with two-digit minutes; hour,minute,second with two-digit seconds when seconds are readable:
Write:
1,48
